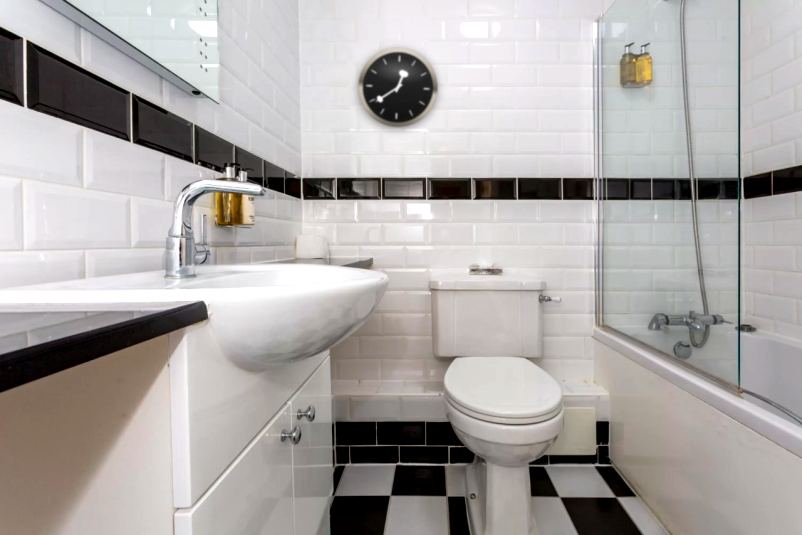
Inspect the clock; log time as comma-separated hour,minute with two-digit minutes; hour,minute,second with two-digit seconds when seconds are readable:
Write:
12,39
